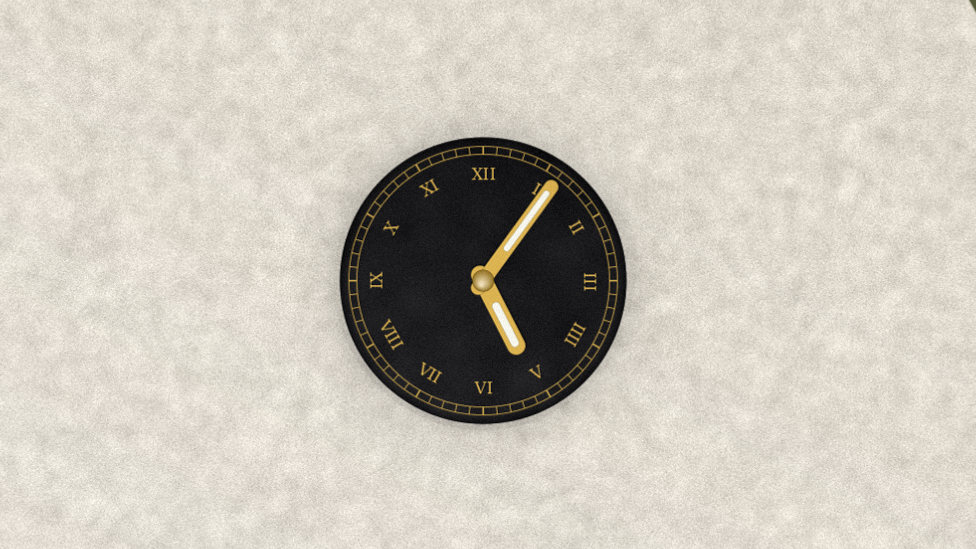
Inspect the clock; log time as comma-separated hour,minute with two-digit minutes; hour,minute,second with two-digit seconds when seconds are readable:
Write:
5,06
